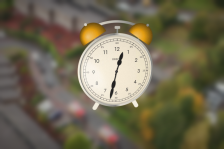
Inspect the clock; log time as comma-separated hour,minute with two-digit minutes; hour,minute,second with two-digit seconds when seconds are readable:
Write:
12,32
